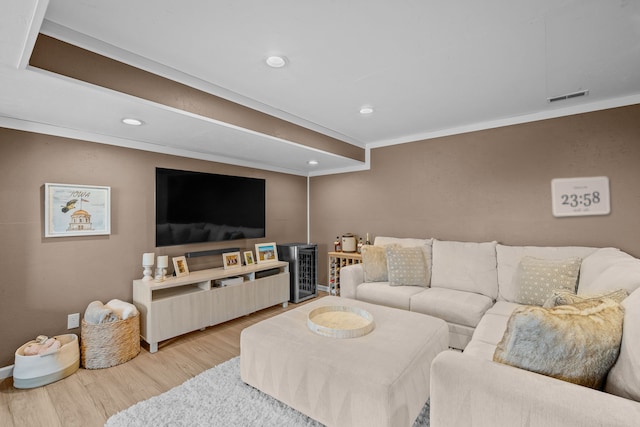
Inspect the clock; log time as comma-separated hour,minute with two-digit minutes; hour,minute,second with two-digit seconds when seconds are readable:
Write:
23,58
